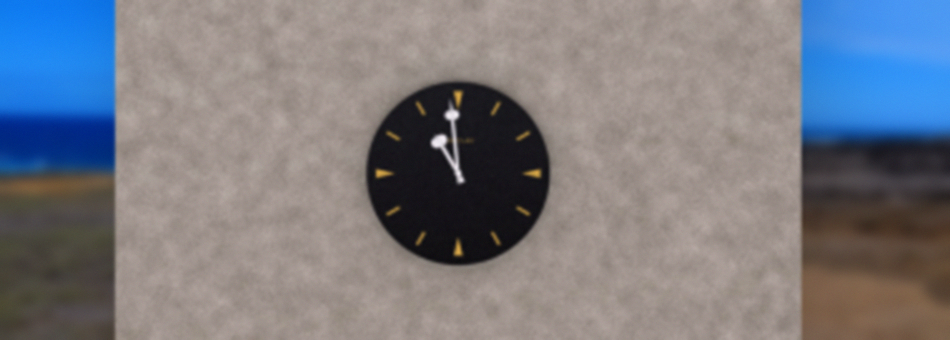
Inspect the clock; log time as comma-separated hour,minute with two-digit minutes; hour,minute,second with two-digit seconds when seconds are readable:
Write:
10,59
